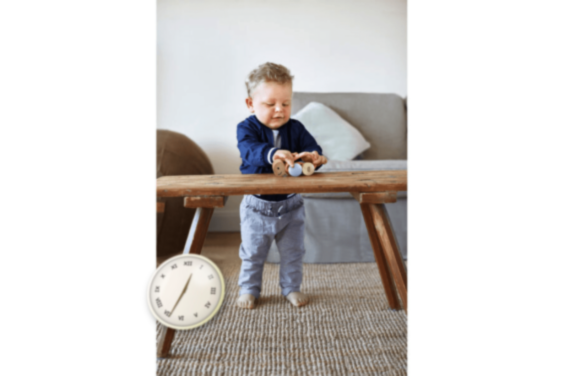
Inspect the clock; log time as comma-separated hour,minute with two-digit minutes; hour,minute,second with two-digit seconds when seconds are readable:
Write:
12,34
